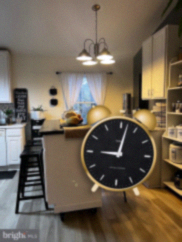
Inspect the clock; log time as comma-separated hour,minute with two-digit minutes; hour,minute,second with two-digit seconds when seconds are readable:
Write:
9,02
